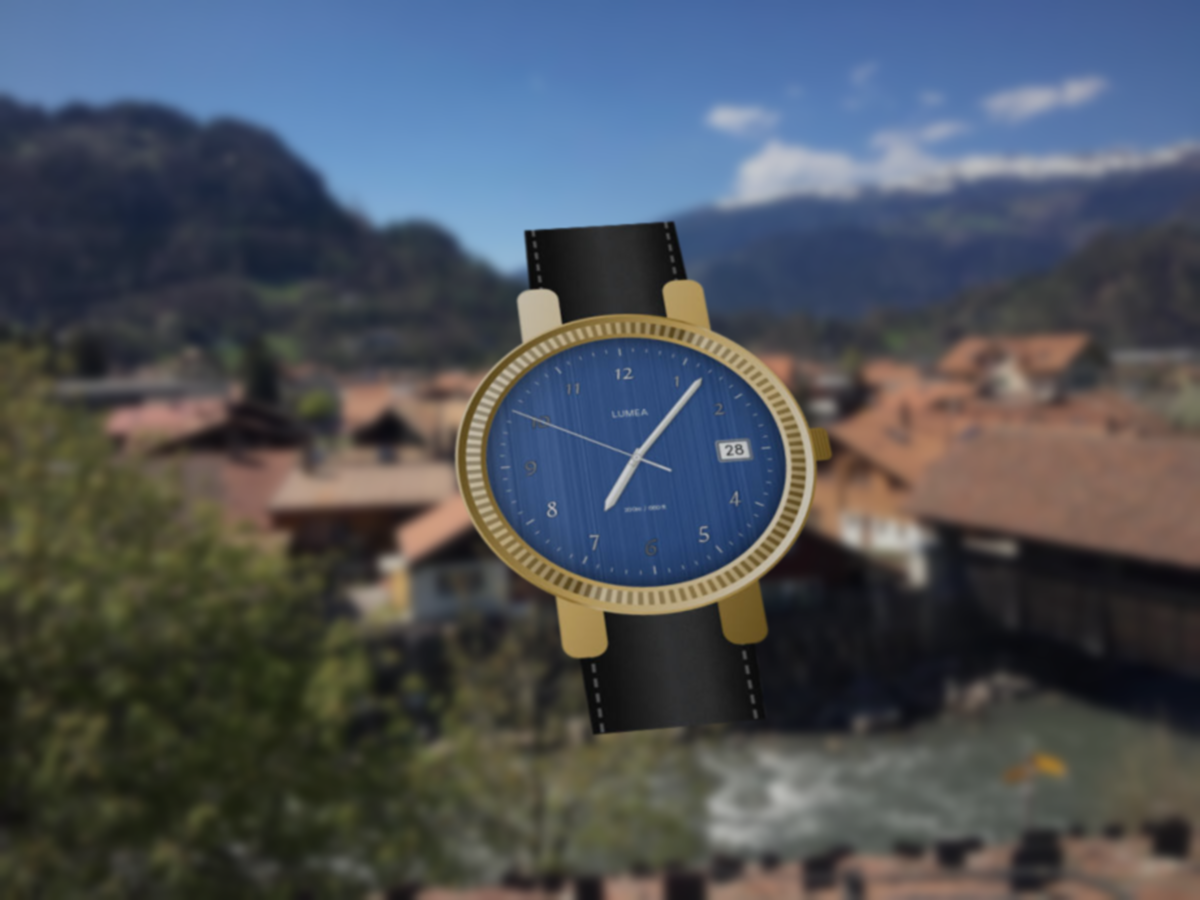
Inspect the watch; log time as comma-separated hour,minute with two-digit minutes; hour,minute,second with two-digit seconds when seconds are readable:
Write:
7,06,50
